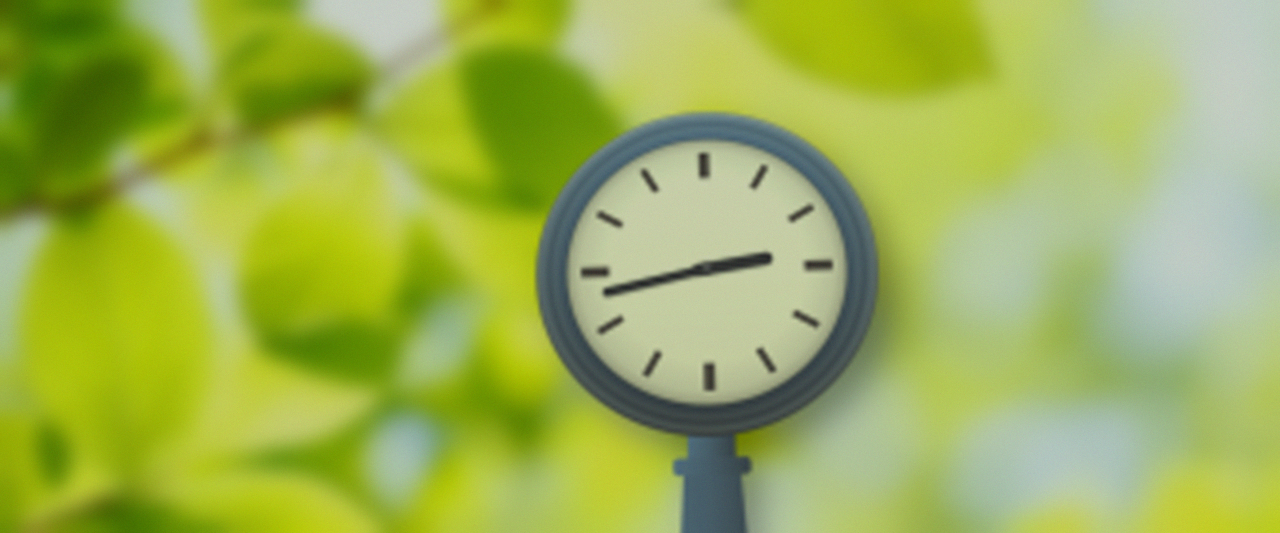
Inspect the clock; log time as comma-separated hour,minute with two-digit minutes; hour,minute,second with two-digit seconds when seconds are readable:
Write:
2,43
